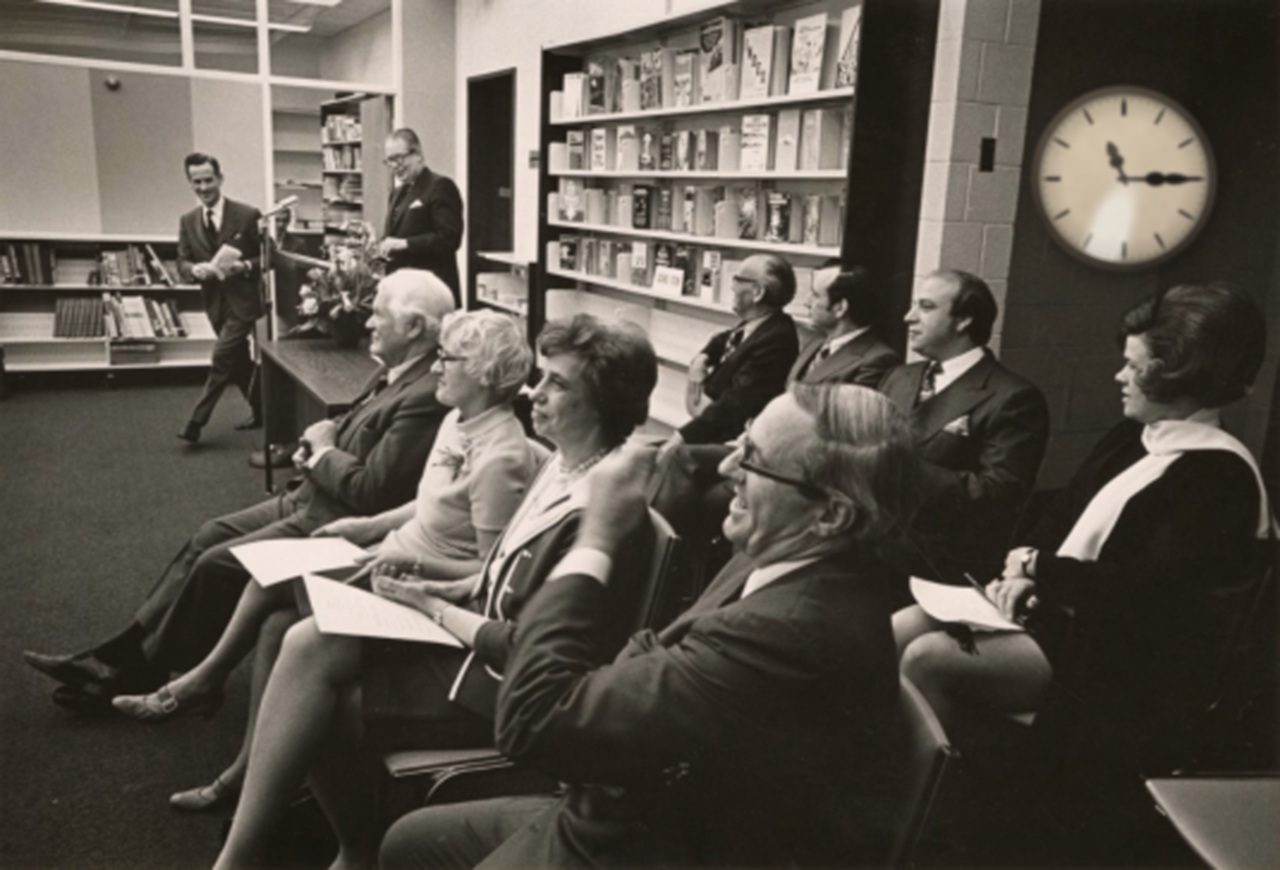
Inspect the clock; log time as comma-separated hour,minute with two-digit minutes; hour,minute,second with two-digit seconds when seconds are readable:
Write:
11,15
